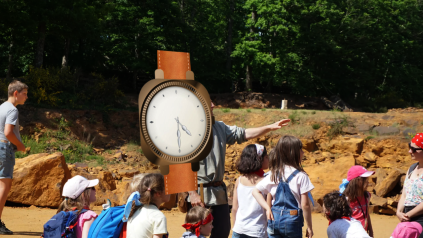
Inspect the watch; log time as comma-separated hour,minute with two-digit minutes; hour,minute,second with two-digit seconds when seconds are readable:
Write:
4,30
